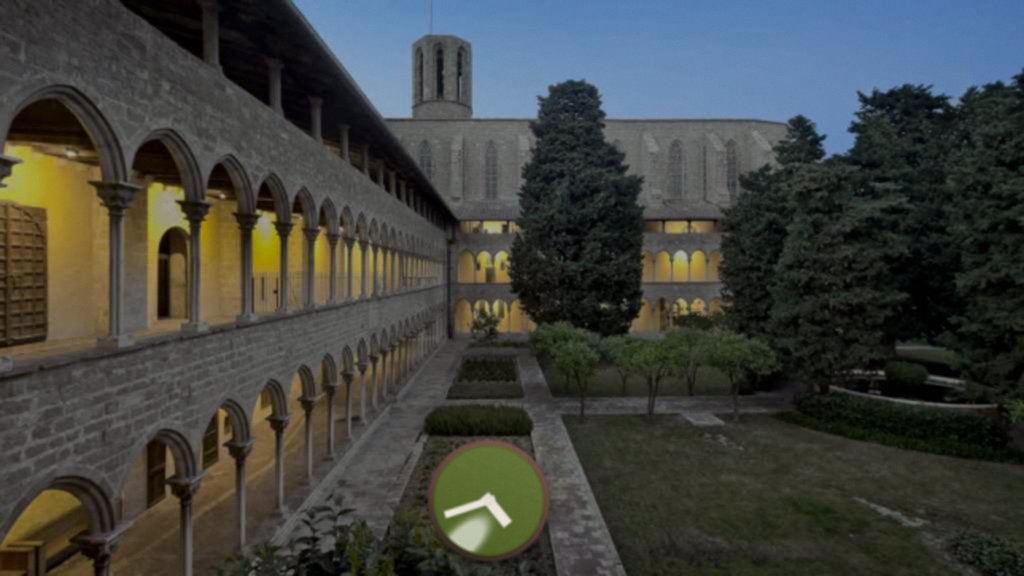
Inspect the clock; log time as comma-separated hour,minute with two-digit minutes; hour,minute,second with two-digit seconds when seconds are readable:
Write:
4,42
